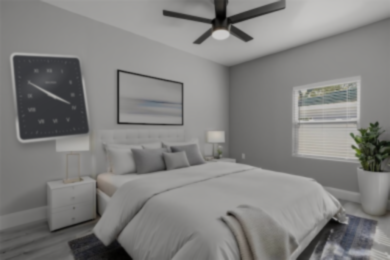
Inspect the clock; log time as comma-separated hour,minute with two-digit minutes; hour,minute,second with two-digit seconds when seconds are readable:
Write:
3,50
